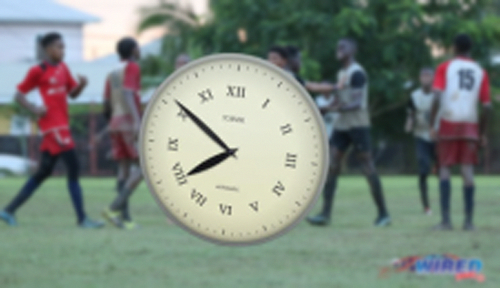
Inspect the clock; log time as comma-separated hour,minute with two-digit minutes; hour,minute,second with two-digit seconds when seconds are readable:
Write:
7,51
